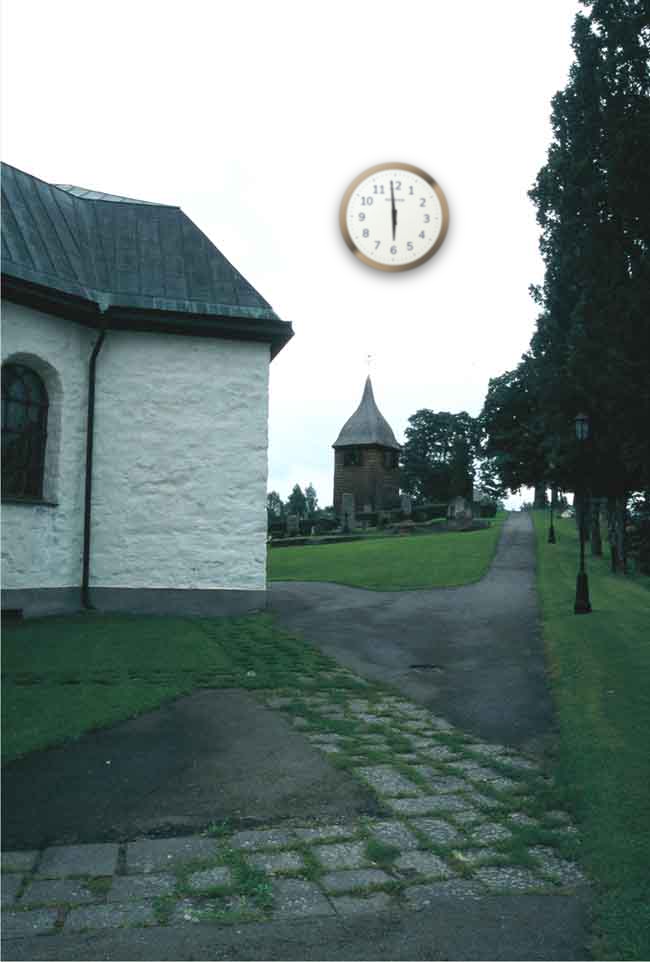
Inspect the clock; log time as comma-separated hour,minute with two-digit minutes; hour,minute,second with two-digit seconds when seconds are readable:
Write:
5,59
